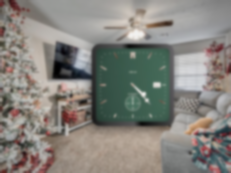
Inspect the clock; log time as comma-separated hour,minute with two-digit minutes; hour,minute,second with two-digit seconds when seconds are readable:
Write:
4,23
